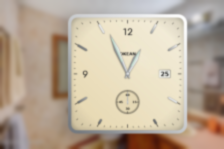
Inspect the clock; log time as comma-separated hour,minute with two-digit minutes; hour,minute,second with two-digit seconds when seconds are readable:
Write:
12,56
